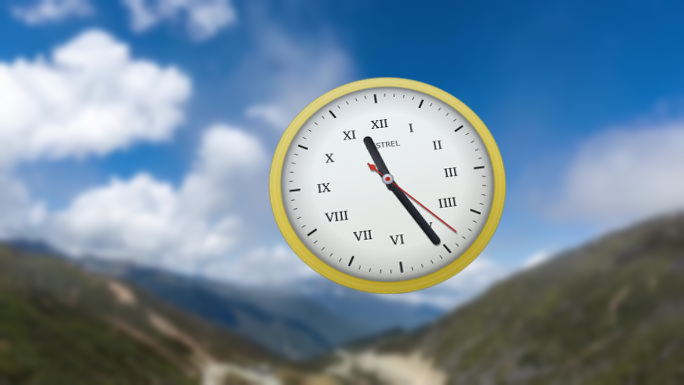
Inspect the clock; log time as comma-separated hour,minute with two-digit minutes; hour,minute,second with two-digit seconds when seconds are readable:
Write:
11,25,23
